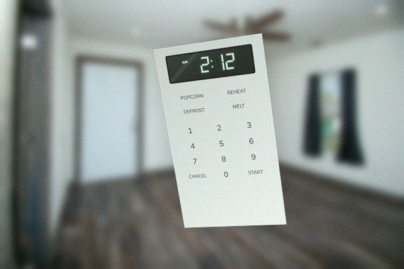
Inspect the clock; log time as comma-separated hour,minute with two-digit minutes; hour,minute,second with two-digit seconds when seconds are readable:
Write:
2,12
